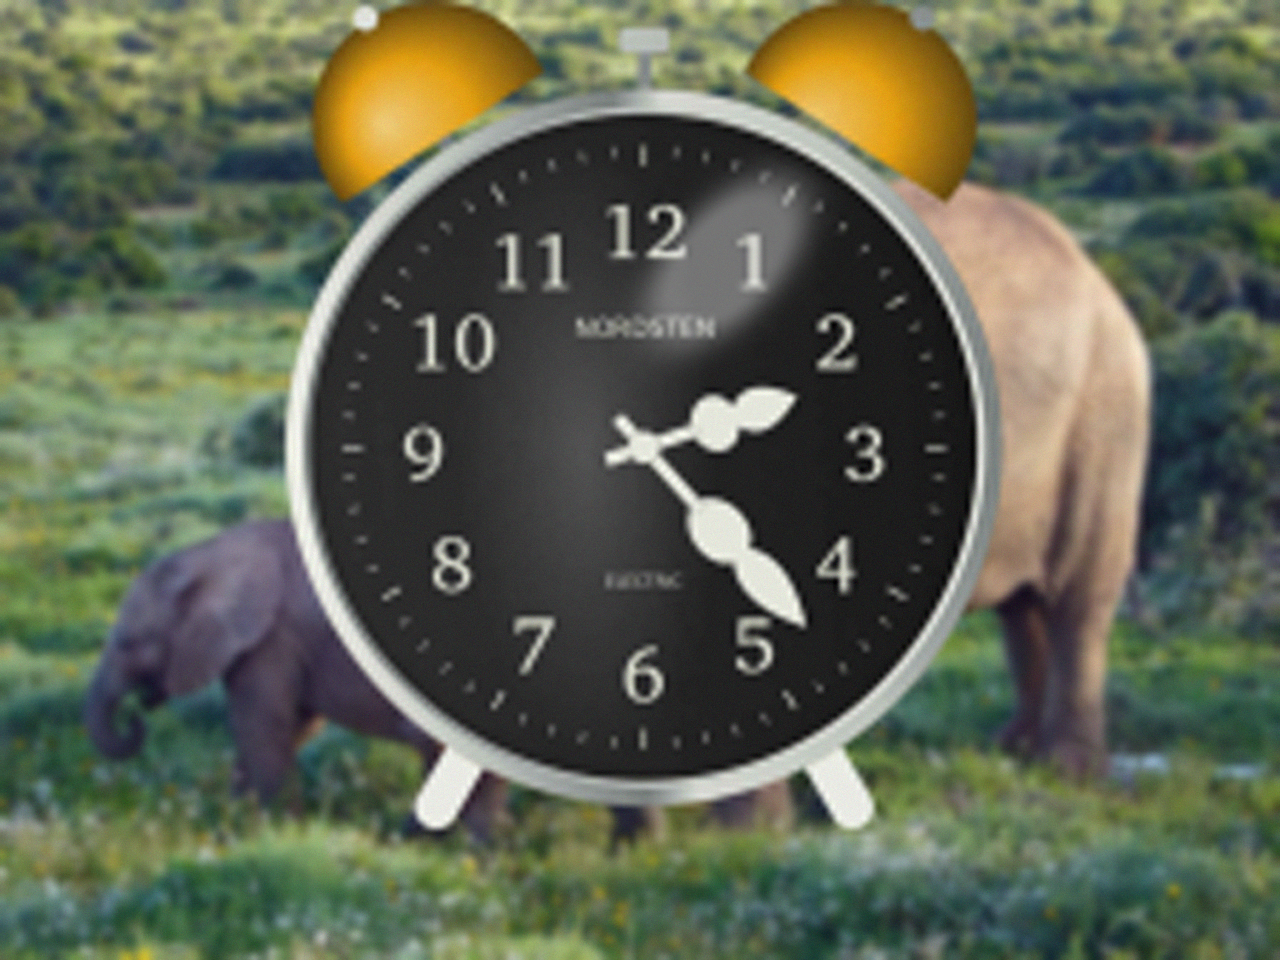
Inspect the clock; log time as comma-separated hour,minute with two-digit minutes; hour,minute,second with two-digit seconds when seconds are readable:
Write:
2,23
